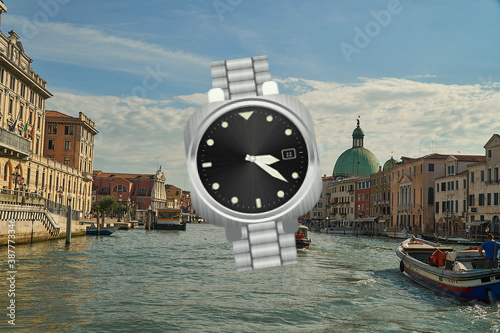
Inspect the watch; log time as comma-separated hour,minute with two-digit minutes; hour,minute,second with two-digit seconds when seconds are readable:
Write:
3,22
